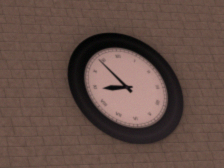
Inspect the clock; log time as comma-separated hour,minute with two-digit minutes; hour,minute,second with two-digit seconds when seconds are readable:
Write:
8,54
